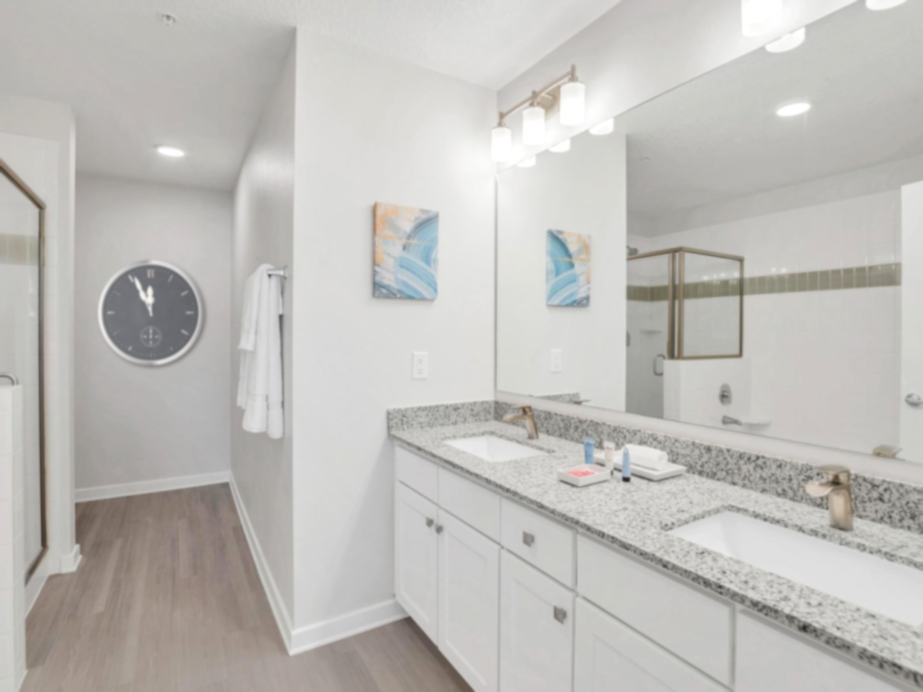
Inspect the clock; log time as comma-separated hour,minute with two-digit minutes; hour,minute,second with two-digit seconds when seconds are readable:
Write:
11,56
